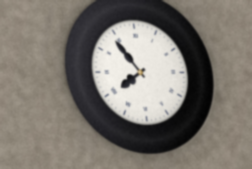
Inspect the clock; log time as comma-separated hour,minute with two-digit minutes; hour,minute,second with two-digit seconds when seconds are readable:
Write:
7,54
